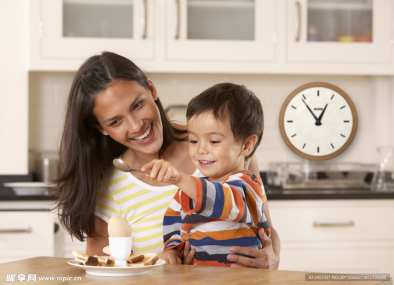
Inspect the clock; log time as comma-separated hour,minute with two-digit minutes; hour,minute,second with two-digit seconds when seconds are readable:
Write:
12,54
